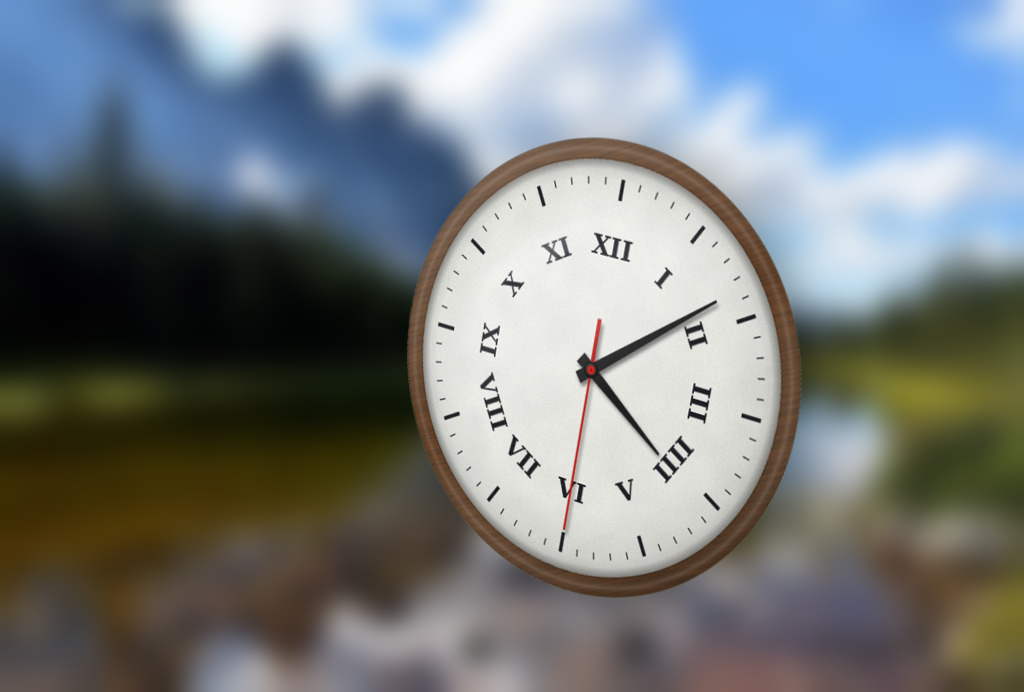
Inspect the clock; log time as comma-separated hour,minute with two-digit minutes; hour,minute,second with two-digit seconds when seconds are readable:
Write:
4,08,30
